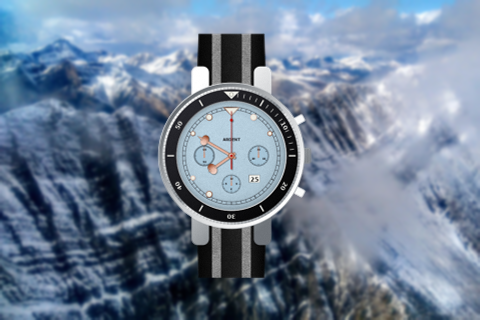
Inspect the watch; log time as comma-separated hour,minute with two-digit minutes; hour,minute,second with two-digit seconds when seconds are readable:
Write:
7,50
